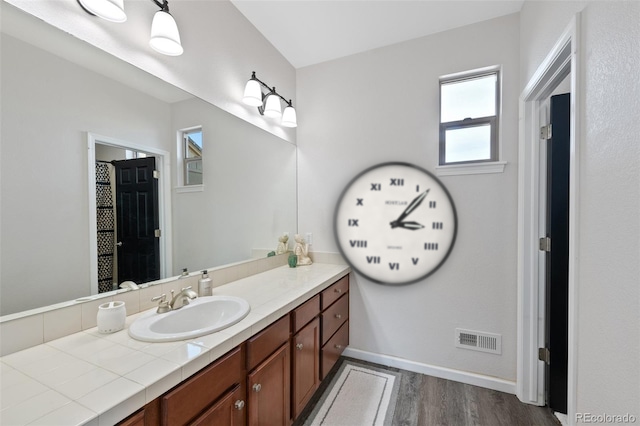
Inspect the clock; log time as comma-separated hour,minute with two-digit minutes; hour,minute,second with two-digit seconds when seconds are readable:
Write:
3,07
